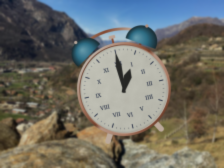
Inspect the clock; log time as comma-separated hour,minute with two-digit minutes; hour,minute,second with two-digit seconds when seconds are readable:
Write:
1,00
